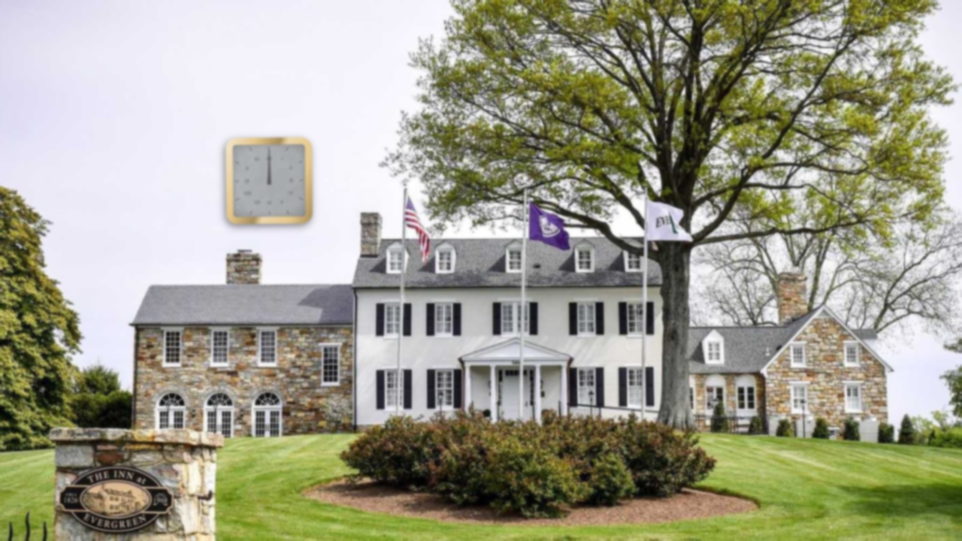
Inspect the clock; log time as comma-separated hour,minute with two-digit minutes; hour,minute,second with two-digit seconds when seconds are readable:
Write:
12,00
